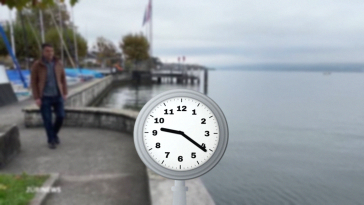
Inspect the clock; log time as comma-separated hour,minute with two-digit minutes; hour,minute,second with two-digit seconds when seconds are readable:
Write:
9,21
